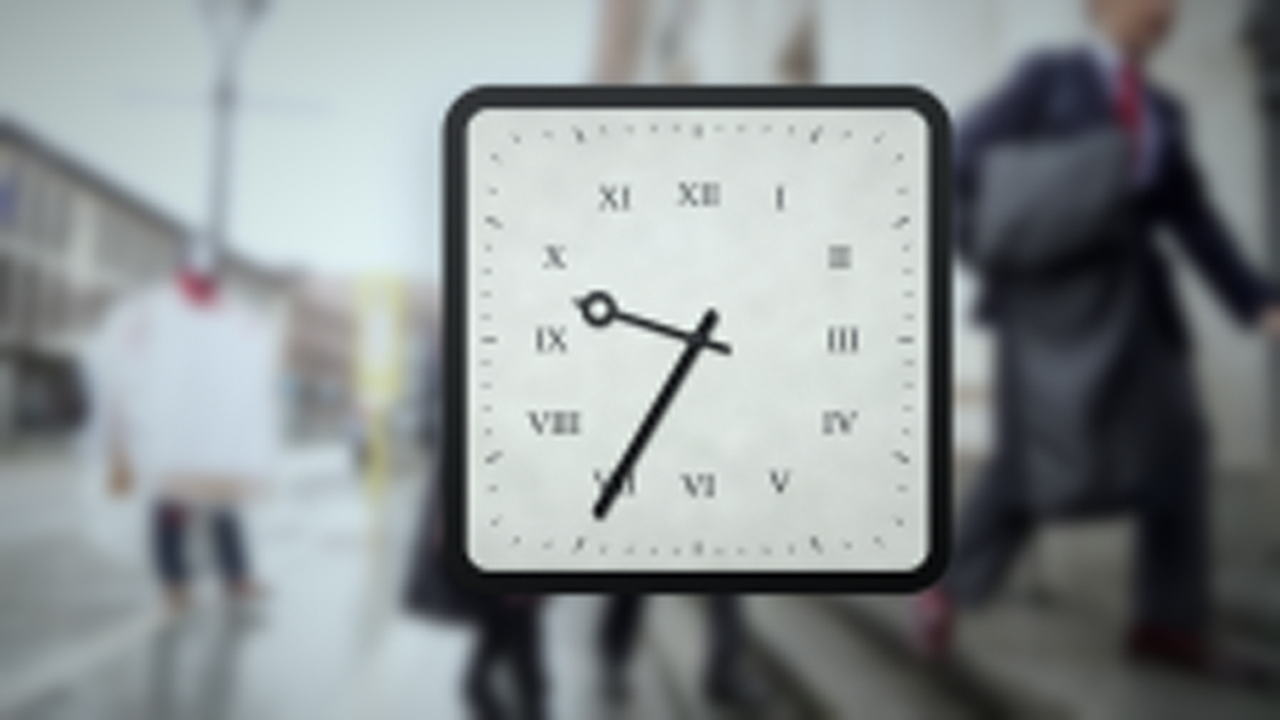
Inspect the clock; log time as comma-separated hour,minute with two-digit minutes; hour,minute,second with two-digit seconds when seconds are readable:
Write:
9,35
